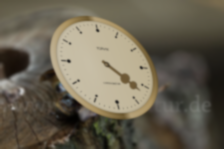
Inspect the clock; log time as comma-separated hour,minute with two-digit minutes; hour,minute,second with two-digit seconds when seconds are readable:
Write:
4,22
